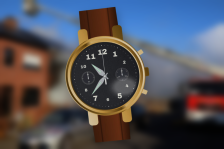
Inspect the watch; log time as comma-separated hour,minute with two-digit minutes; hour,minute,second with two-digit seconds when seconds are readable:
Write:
10,37
